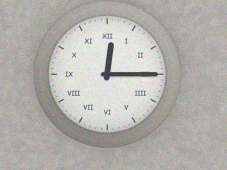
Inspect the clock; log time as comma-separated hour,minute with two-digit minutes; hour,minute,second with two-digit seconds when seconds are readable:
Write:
12,15
